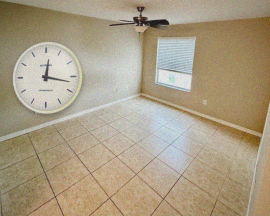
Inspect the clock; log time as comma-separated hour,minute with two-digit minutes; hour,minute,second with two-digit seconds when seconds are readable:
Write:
12,17
